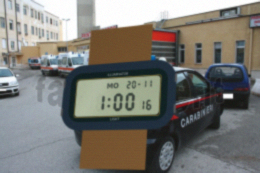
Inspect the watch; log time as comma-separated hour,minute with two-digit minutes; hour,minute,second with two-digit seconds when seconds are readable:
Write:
1,00,16
